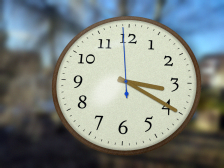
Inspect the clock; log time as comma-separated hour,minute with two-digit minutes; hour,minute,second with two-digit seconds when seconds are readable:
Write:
3,19,59
